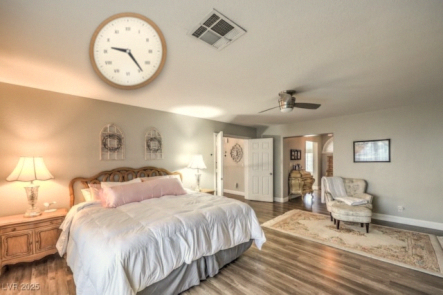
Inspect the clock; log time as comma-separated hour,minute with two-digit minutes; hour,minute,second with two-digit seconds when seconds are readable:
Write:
9,24
